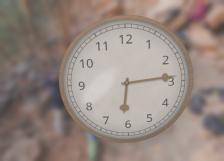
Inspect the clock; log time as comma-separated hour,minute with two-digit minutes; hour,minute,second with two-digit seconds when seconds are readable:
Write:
6,14
